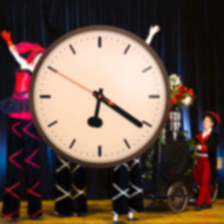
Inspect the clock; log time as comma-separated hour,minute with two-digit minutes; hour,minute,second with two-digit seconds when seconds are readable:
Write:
6,20,50
